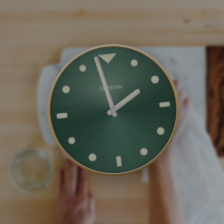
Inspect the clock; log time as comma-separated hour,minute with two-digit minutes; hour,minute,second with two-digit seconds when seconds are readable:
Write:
1,58
